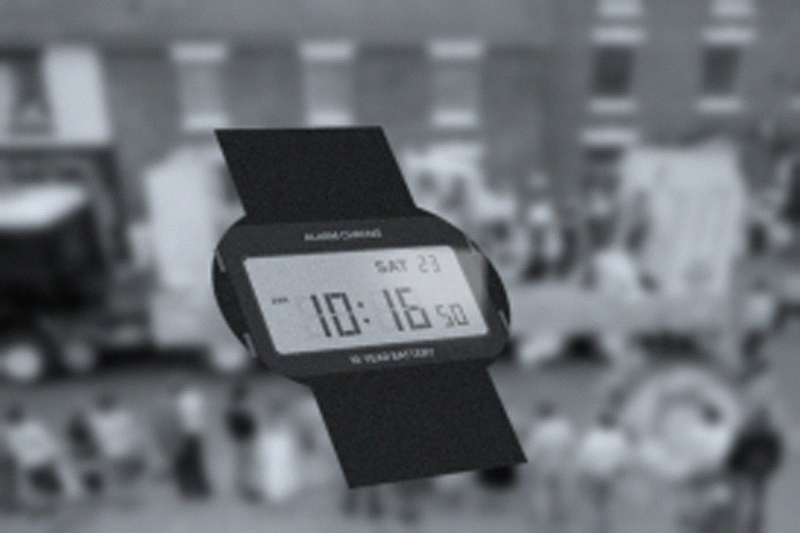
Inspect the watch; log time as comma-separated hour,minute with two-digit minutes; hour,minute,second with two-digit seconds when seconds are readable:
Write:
10,16,50
